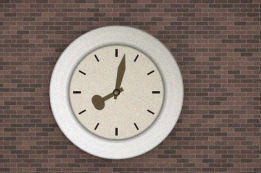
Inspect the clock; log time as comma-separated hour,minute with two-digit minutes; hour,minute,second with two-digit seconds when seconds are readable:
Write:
8,02
